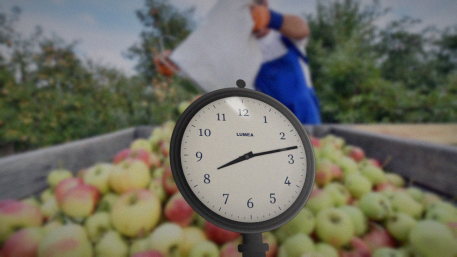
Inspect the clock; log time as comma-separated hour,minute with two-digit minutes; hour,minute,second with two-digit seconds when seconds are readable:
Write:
8,13
